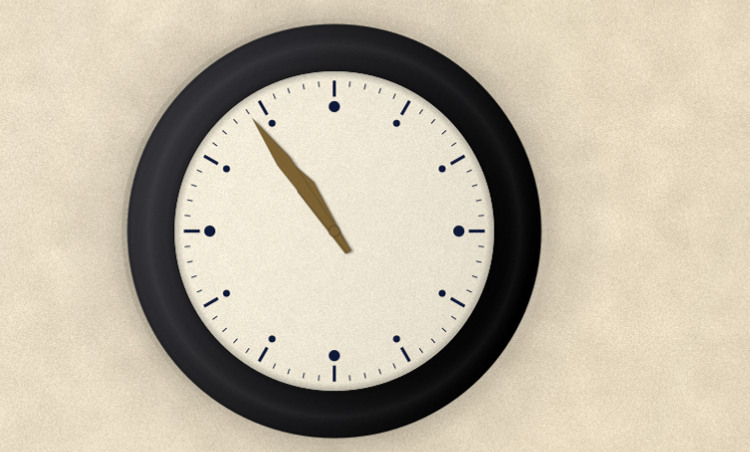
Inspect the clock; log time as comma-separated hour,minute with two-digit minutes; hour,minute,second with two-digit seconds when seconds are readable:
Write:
10,54
